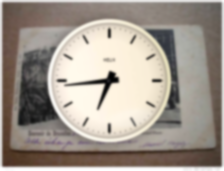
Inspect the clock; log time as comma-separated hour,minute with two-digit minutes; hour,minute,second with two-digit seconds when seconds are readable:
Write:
6,44
